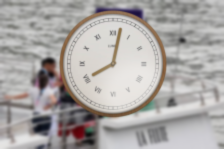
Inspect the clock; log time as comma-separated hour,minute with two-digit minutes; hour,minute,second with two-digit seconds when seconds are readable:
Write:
8,02
